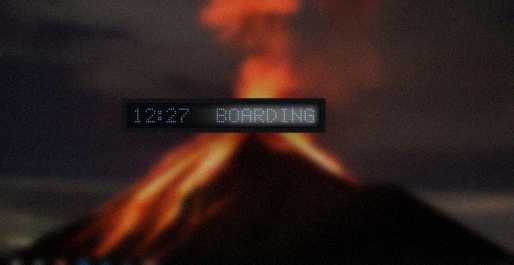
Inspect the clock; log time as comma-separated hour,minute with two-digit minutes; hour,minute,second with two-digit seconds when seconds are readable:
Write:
12,27
